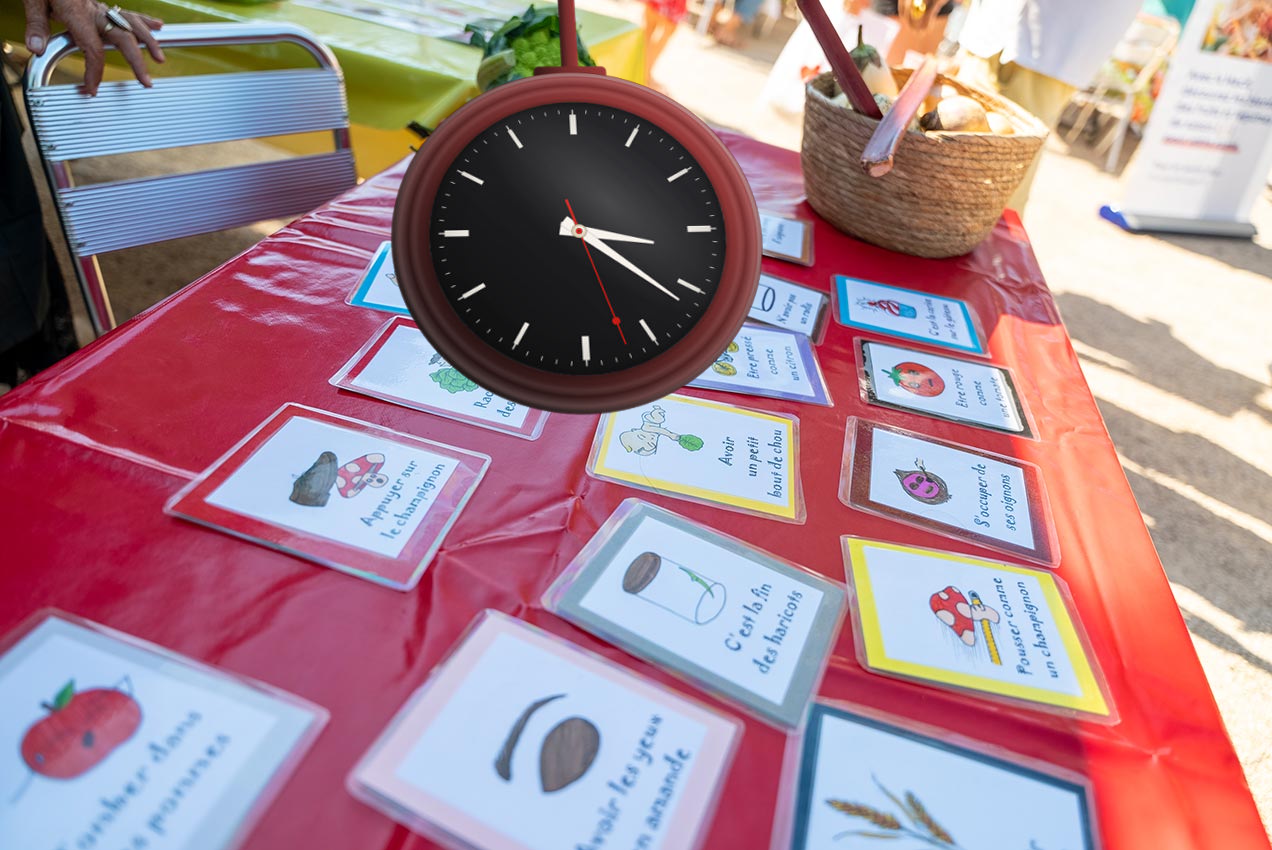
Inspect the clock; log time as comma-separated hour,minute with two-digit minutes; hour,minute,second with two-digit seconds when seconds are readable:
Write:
3,21,27
